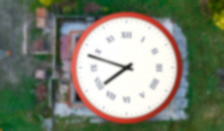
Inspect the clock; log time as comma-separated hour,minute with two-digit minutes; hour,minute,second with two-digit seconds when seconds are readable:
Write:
7,48
